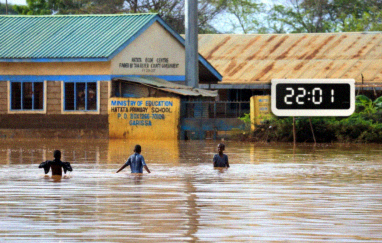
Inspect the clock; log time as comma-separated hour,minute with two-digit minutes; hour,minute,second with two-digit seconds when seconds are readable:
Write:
22,01
